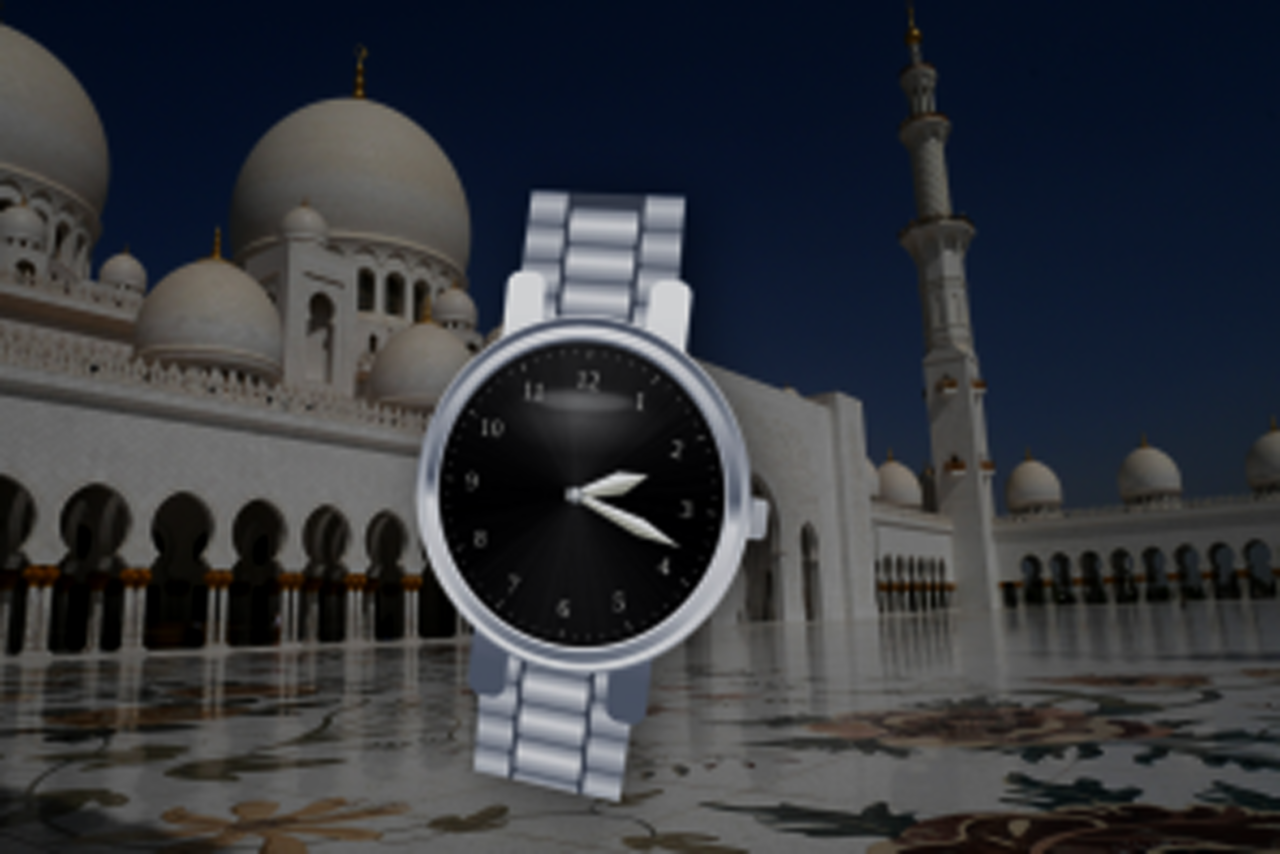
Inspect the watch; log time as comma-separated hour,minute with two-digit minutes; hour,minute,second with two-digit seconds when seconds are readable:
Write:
2,18
